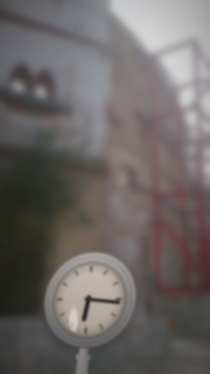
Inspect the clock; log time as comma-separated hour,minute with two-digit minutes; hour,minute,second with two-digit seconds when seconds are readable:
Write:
6,16
